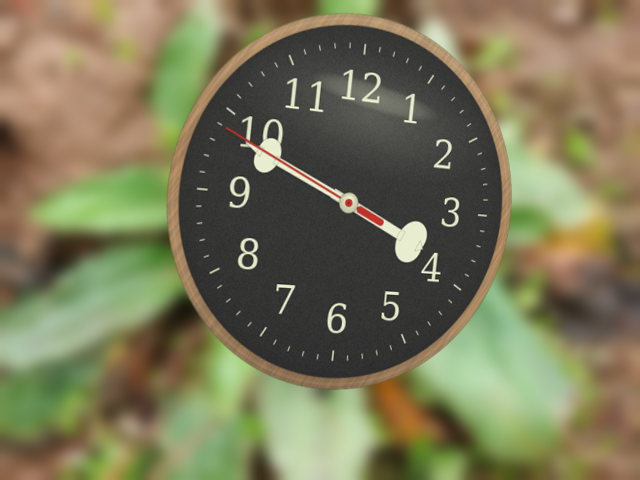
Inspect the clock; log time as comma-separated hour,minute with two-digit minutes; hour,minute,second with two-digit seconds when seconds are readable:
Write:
3,48,49
